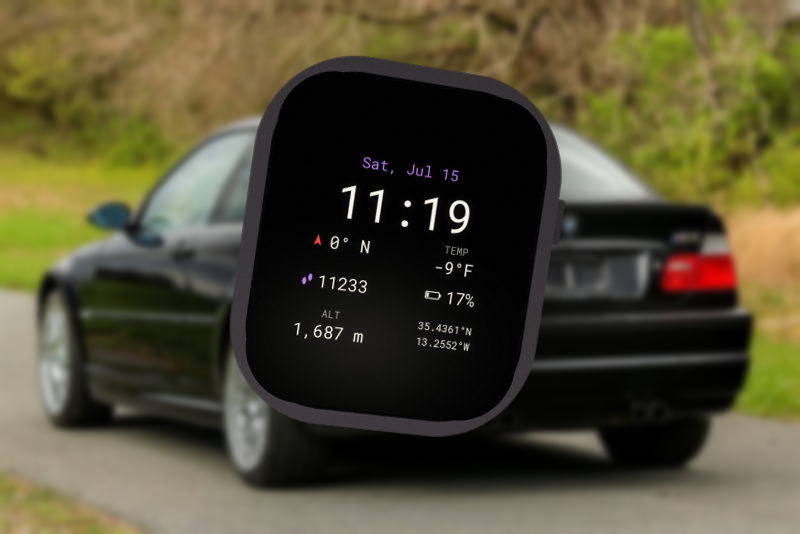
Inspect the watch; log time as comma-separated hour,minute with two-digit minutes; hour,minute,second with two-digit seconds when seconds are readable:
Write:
11,19
